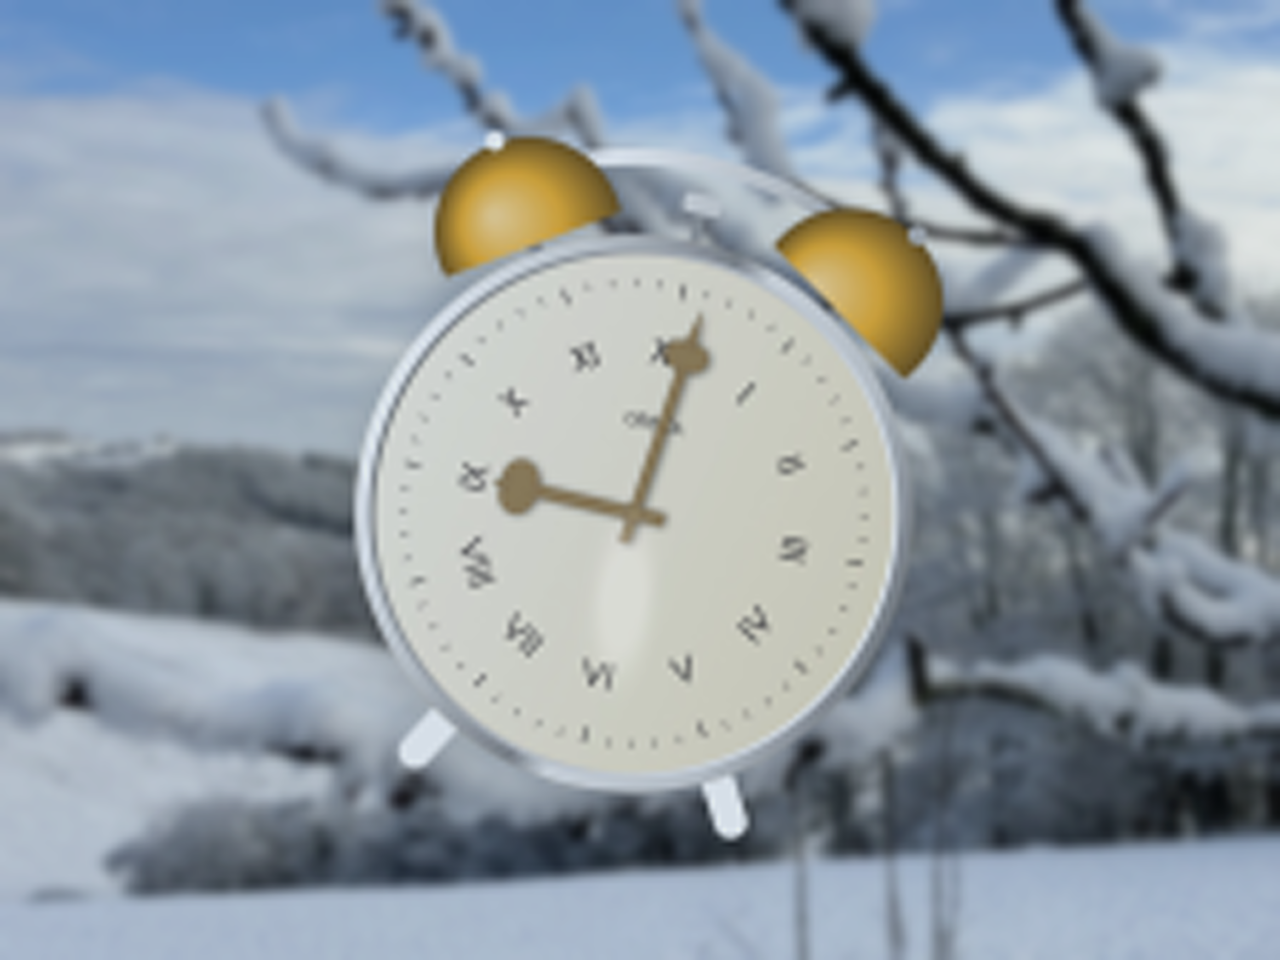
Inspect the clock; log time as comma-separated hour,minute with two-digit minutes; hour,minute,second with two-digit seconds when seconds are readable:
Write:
9,01
